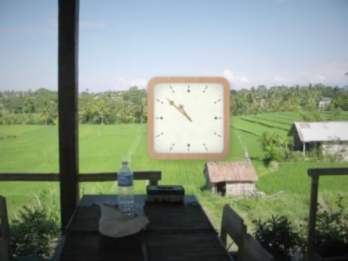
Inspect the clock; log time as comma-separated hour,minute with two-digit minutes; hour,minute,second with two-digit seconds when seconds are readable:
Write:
10,52
